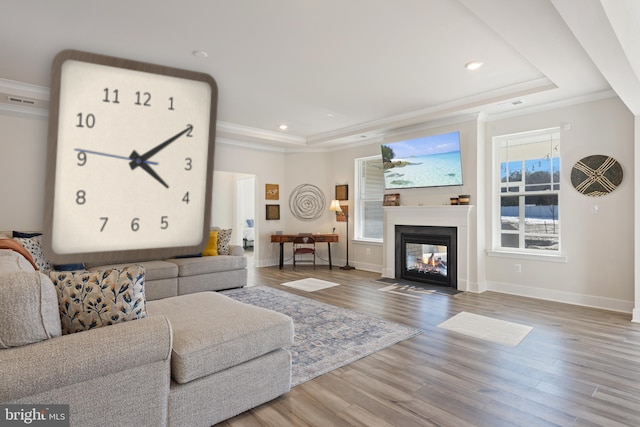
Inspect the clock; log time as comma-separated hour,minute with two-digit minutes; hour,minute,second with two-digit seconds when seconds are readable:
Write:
4,09,46
